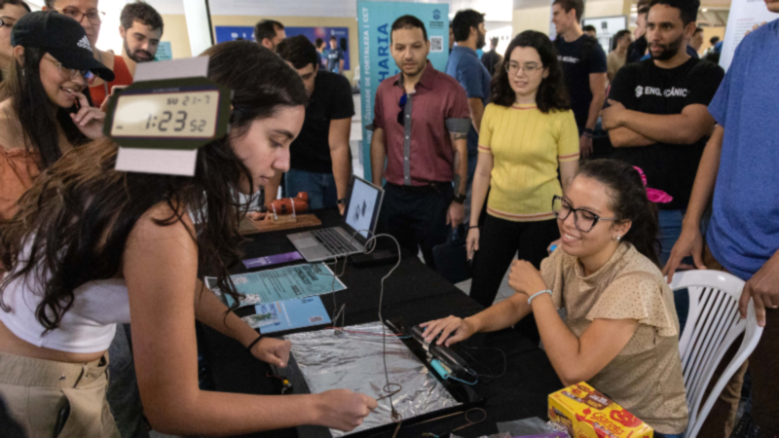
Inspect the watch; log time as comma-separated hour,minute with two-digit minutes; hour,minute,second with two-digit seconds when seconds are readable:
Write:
1,23
